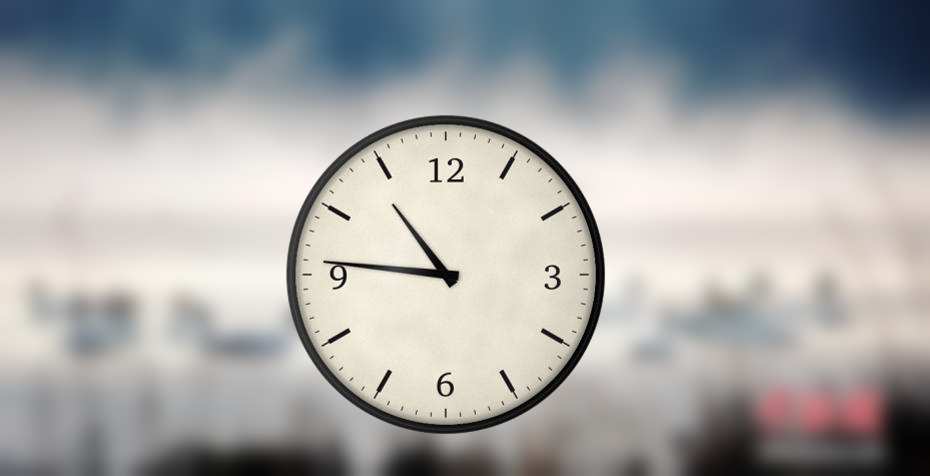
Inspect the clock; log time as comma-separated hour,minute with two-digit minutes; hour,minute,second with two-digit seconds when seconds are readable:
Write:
10,46
